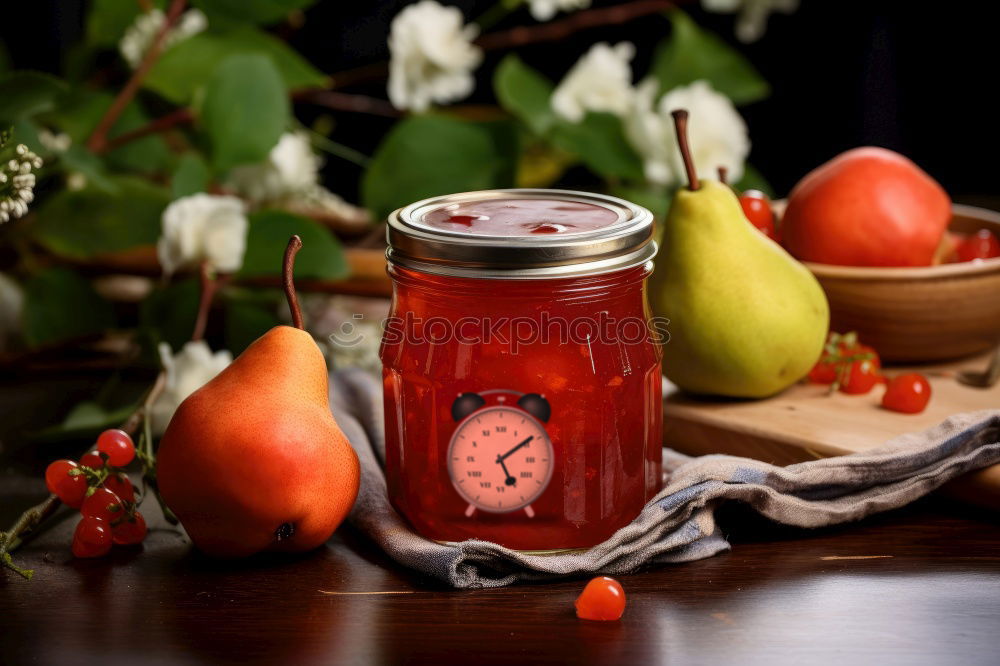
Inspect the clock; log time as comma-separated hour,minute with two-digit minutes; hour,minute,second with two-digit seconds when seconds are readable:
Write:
5,09
